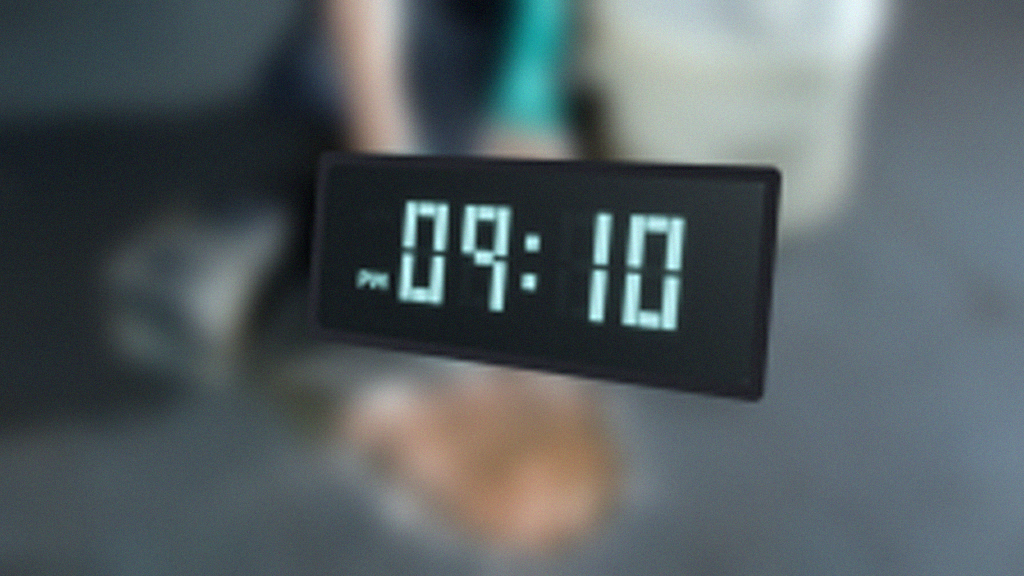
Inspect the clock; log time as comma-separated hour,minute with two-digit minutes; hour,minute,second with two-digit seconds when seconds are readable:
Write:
9,10
